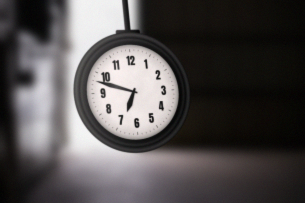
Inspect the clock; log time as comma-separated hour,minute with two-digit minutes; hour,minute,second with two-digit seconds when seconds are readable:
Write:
6,48
